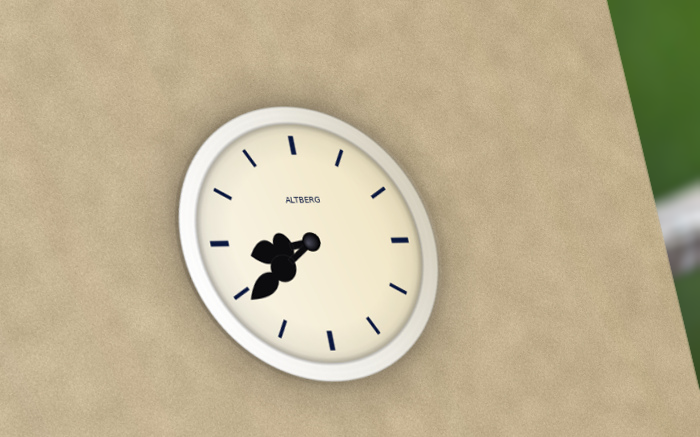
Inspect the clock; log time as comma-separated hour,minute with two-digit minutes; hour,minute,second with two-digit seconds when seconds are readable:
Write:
8,39
